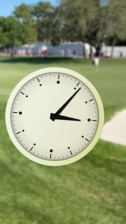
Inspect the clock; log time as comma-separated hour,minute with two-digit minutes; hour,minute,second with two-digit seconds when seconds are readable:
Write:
3,06
